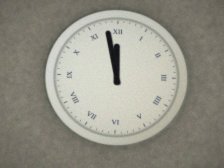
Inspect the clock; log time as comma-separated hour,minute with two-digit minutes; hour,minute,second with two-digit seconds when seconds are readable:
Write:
11,58
